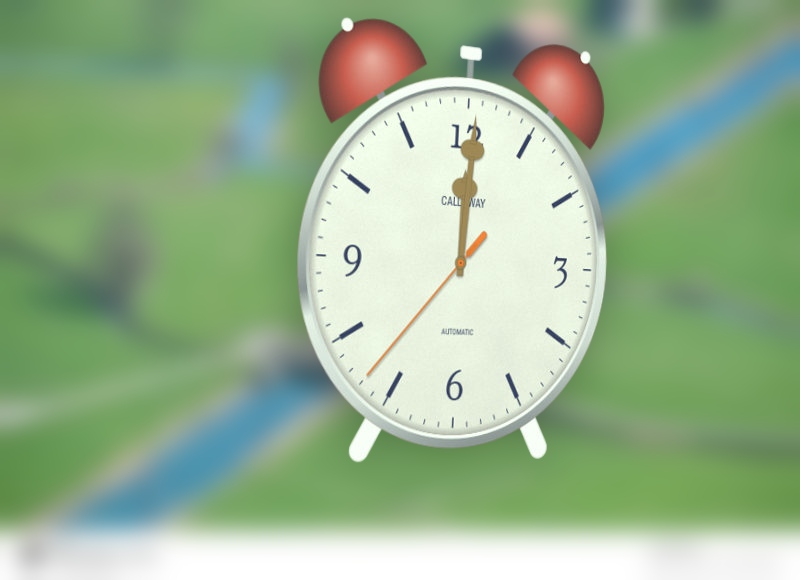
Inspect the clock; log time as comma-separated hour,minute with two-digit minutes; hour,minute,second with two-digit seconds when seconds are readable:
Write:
12,00,37
